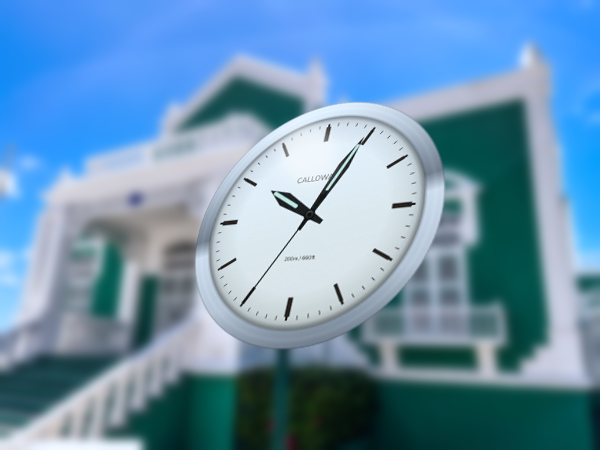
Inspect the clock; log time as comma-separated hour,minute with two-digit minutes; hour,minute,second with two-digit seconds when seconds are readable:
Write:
10,04,35
